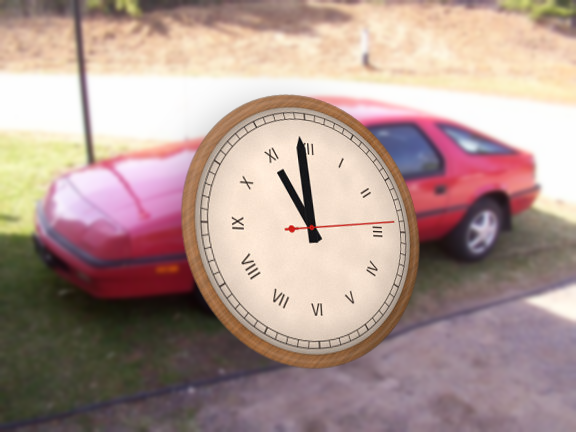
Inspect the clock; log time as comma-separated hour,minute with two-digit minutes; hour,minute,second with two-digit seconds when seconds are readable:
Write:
10,59,14
